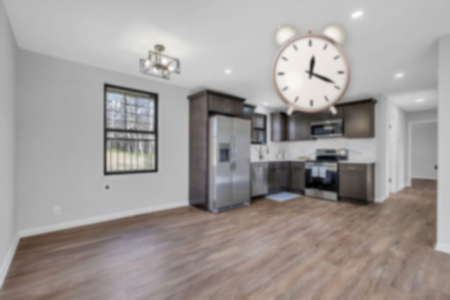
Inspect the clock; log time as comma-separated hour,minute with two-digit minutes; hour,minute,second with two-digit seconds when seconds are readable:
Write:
12,19
